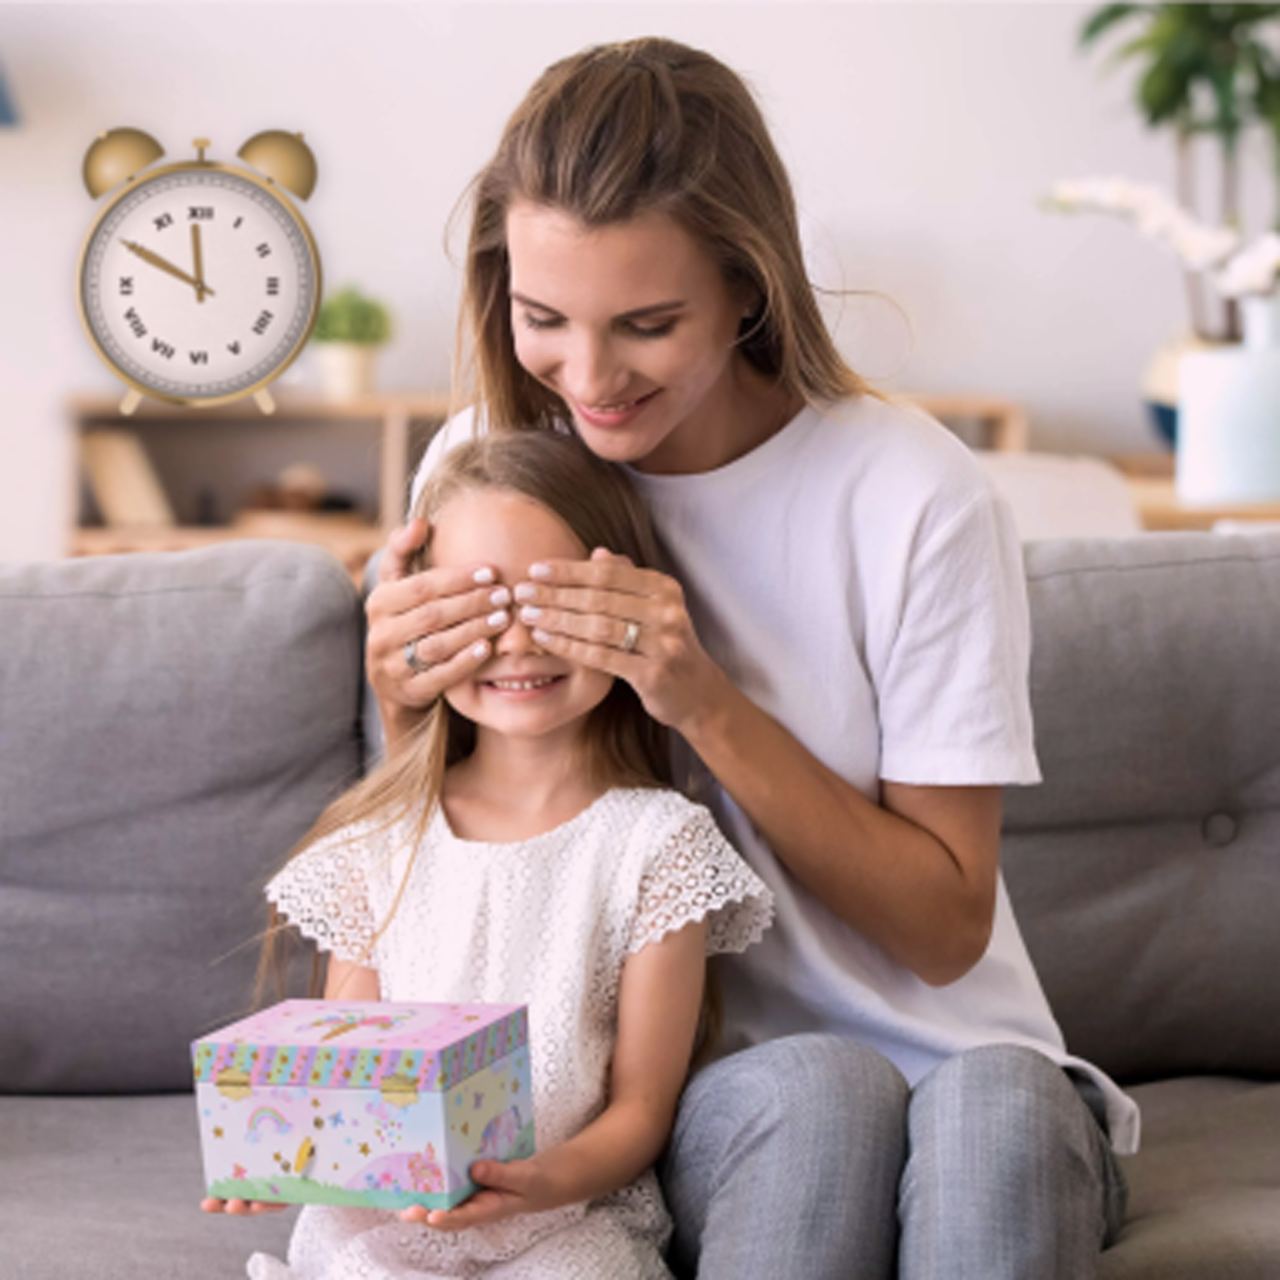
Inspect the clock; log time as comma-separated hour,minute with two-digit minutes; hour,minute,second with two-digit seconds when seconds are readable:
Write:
11,50
